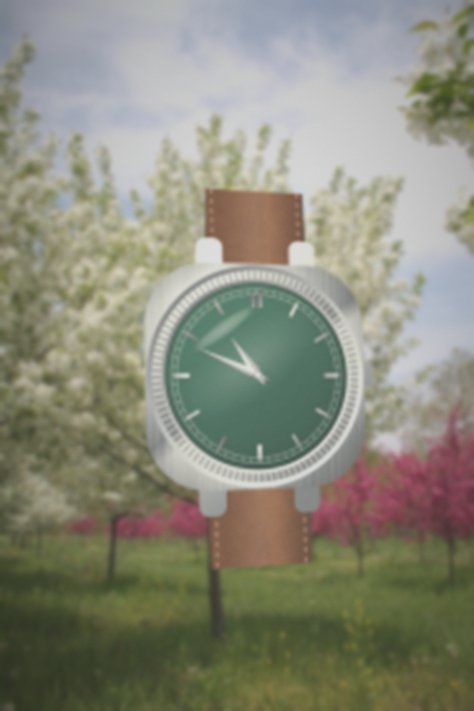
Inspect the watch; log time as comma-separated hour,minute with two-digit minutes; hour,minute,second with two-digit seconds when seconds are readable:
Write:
10,49
